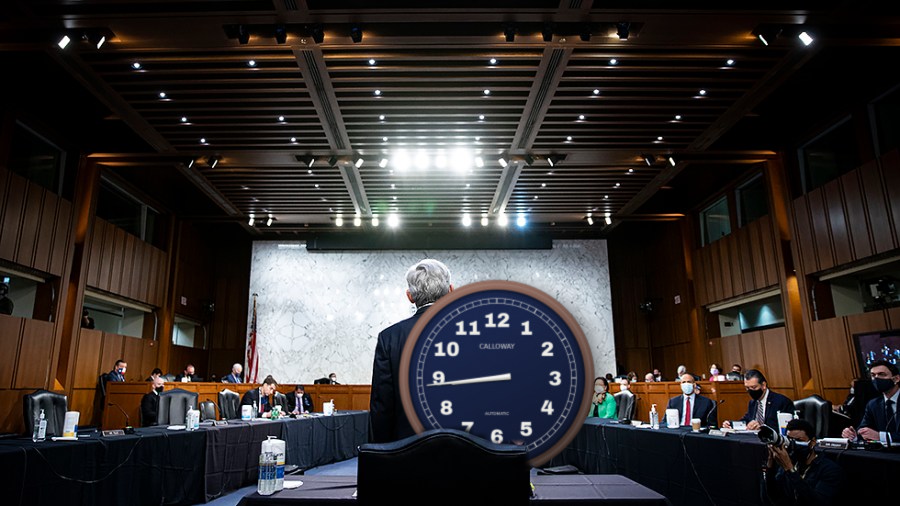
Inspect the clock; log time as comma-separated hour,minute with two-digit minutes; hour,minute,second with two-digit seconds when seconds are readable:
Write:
8,44
